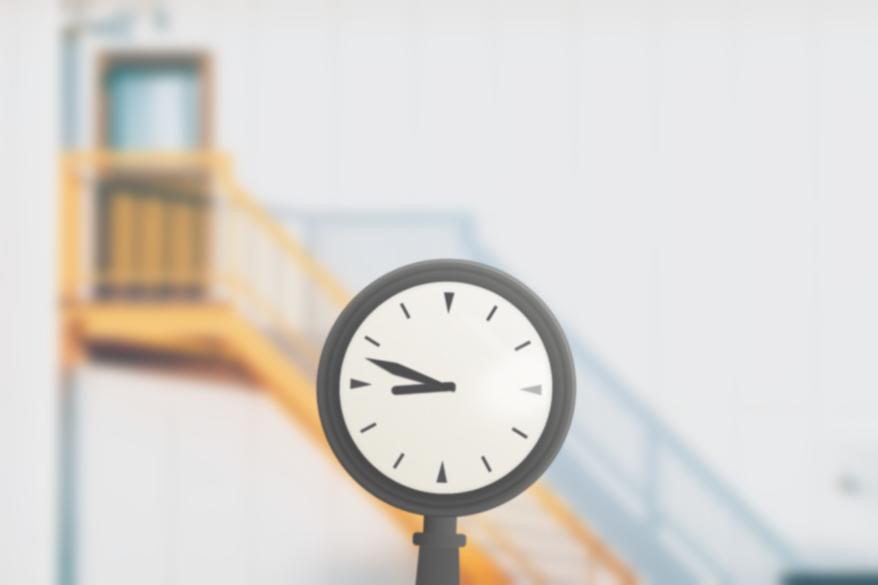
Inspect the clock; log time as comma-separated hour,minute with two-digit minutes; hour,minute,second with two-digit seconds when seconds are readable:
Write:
8,48
